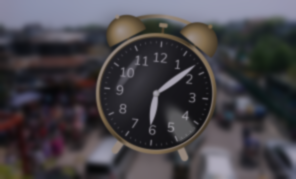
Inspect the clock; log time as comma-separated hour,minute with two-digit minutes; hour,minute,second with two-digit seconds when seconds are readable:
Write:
6,08
